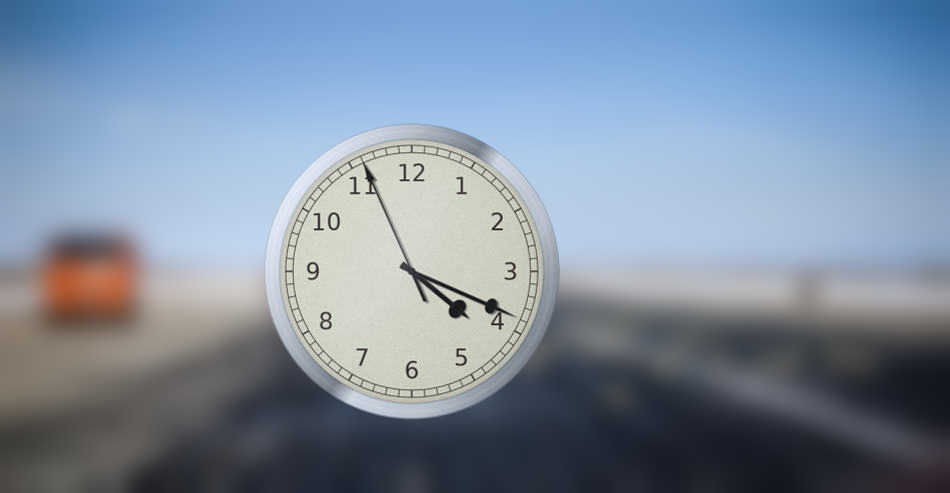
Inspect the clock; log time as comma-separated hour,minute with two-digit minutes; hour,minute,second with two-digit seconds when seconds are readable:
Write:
4,18,56
